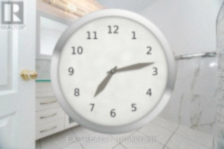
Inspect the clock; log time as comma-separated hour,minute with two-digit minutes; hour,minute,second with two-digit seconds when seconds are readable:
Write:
7,13
